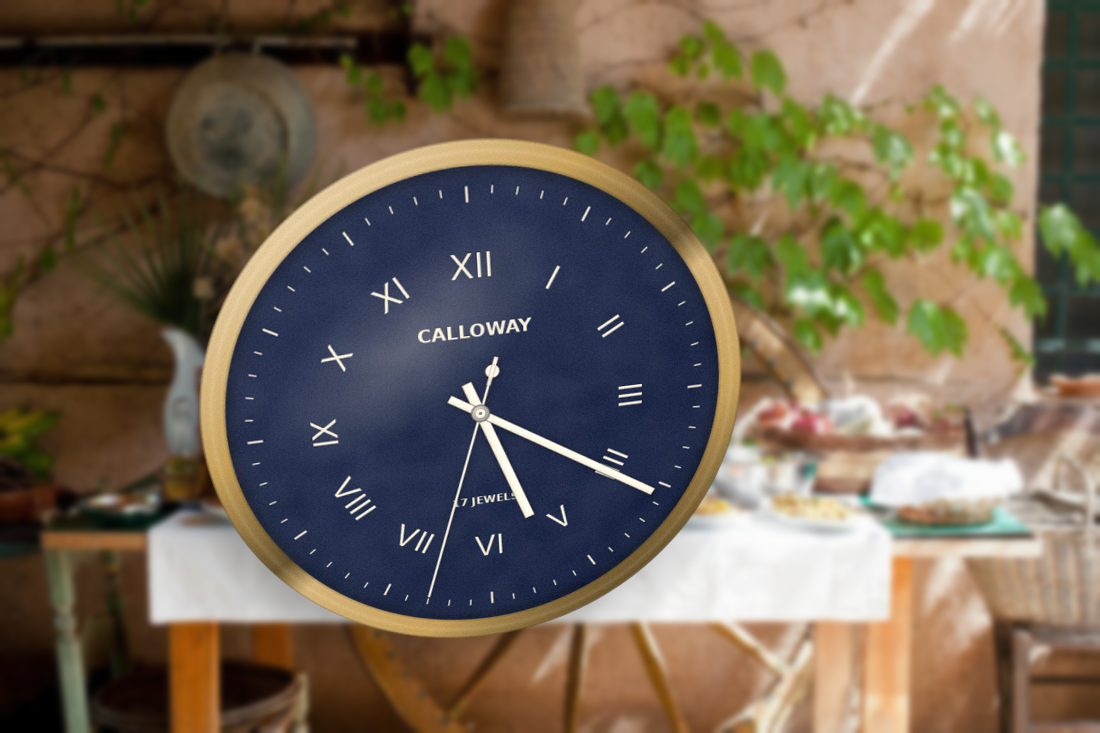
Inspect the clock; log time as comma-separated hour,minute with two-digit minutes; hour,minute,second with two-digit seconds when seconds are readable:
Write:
5,20,33
